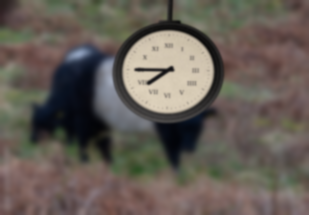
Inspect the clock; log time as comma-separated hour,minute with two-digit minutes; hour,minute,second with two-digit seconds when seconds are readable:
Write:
7,45
